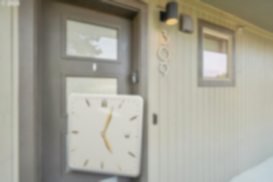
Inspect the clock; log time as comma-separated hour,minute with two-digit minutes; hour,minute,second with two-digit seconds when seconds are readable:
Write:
5,03
